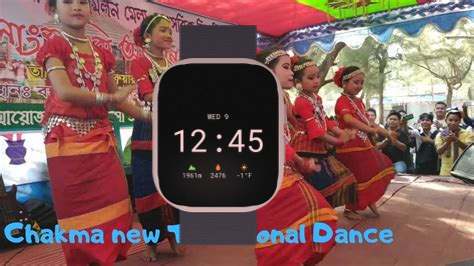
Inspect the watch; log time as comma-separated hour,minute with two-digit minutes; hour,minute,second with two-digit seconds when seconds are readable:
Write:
12,45
